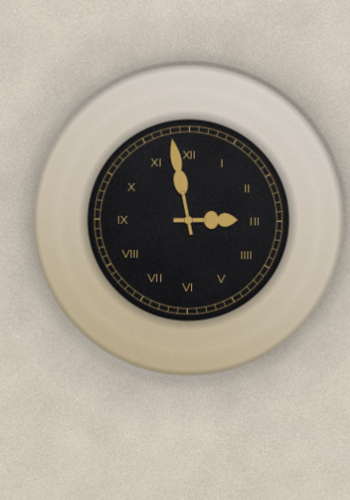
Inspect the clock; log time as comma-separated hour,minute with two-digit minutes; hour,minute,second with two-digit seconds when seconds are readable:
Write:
2,58
